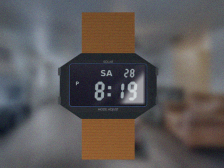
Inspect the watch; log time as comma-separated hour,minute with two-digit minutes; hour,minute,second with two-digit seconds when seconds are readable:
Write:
8,19
